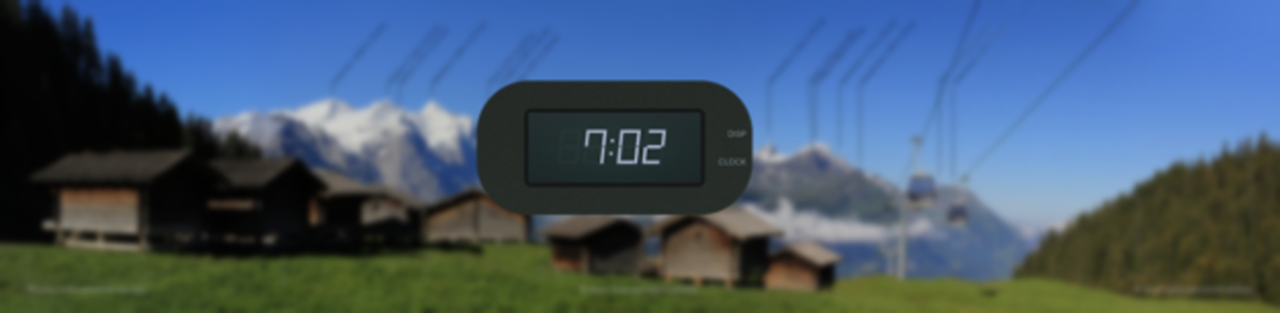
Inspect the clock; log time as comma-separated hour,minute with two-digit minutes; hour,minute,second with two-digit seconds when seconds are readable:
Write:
7,02
